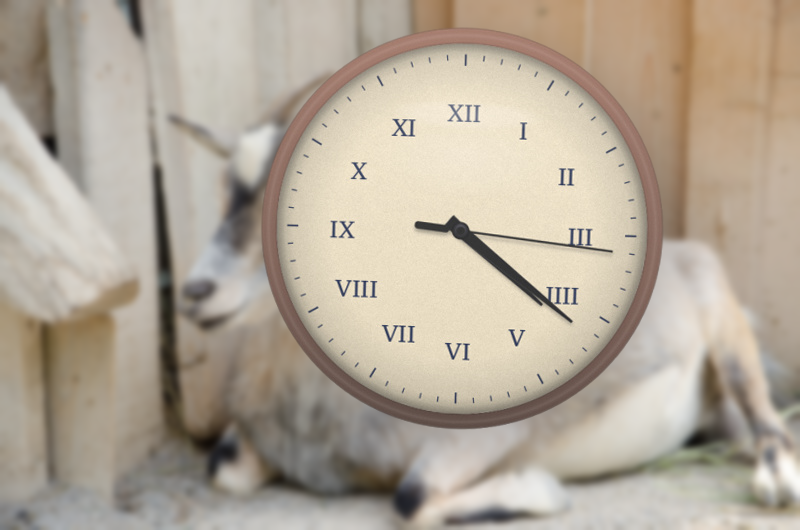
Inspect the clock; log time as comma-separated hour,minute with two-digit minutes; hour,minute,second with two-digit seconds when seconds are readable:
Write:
4,21,16
